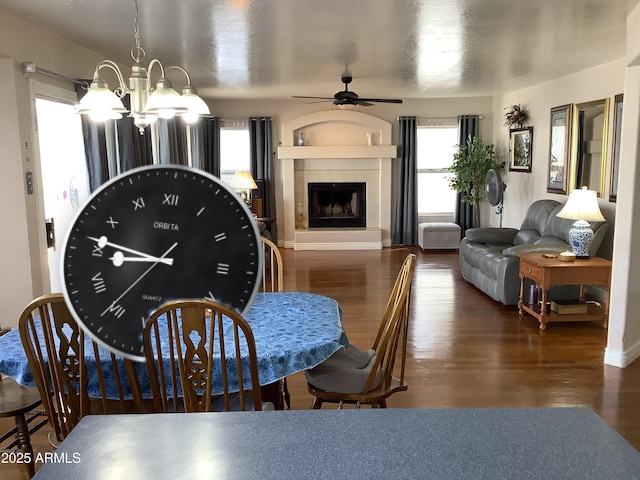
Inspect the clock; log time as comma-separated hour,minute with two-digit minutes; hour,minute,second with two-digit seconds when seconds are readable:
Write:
8,46,36
